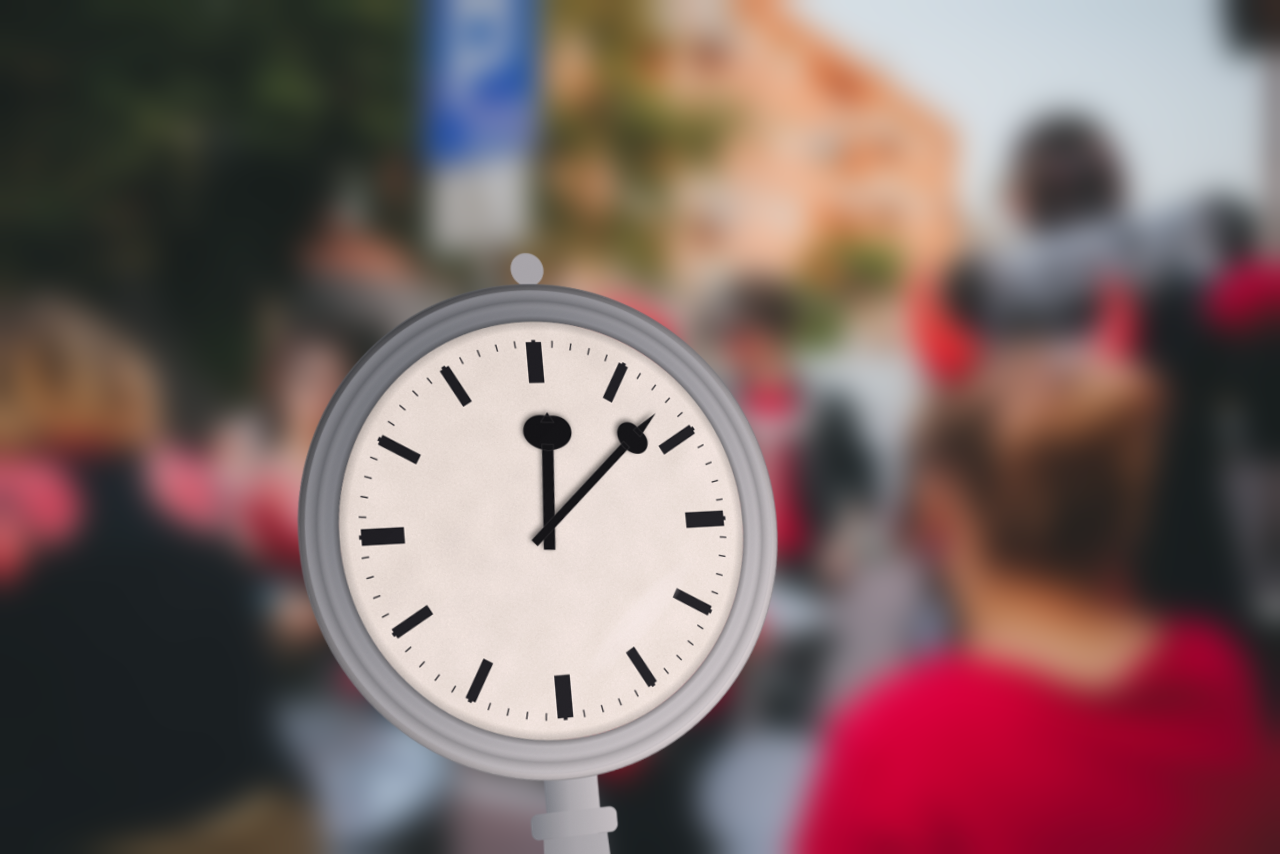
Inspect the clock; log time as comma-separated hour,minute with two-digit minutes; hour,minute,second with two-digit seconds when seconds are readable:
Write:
12,08
